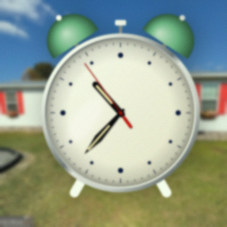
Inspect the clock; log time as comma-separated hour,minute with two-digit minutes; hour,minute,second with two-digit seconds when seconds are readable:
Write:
10,36,54
